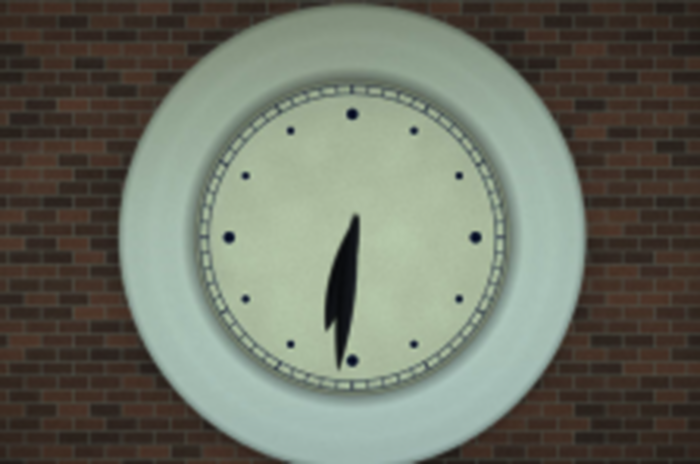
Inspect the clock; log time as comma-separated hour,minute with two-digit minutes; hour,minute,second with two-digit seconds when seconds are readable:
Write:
6,31
